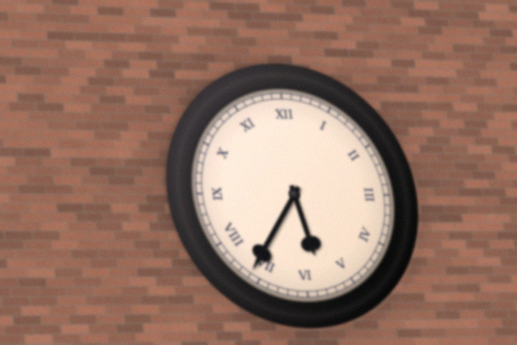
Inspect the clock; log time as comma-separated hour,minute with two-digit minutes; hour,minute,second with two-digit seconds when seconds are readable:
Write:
5,36
